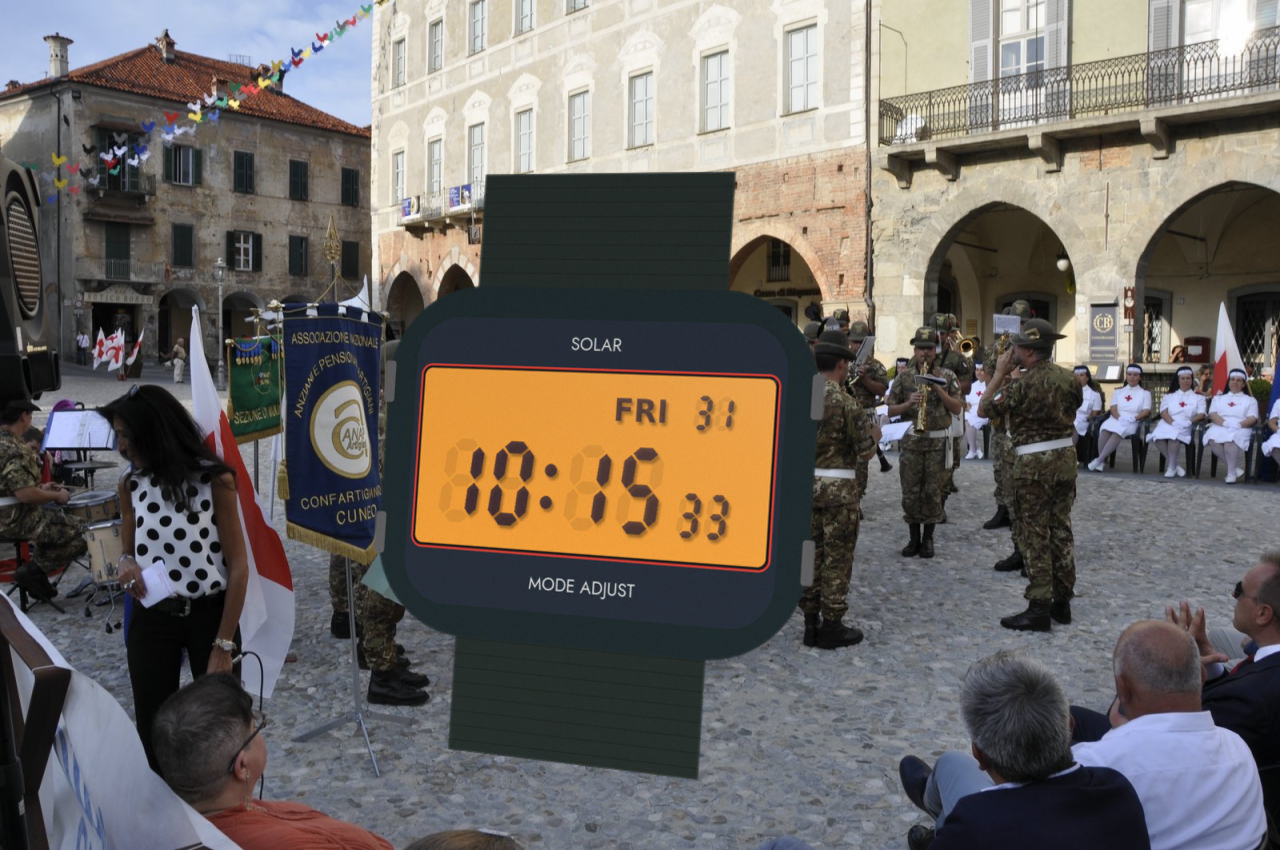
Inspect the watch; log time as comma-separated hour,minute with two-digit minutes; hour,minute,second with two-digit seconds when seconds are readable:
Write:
10,15,33
